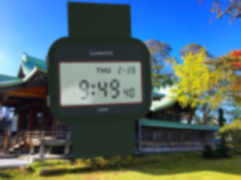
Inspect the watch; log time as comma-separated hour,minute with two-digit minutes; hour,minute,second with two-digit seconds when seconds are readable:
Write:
9,49
